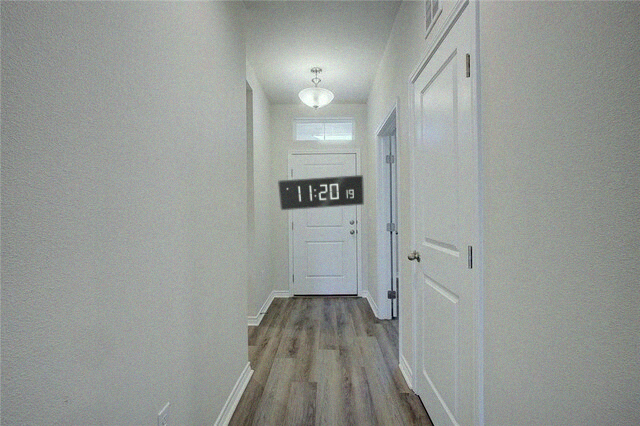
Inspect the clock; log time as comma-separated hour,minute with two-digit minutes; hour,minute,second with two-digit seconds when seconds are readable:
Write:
11,20,19
